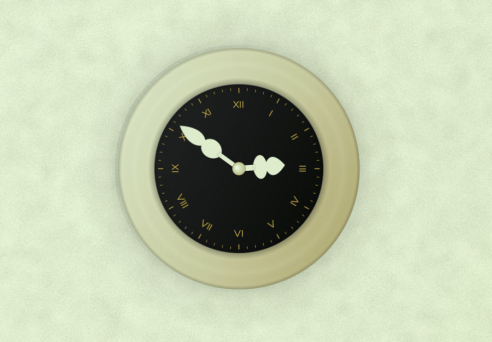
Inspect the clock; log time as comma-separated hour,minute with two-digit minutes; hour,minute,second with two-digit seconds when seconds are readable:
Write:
2,51
